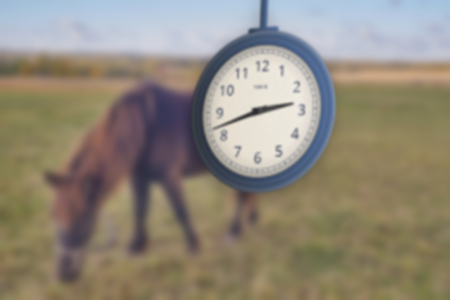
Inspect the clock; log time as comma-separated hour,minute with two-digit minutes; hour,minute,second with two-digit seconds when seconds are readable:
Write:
2,42
